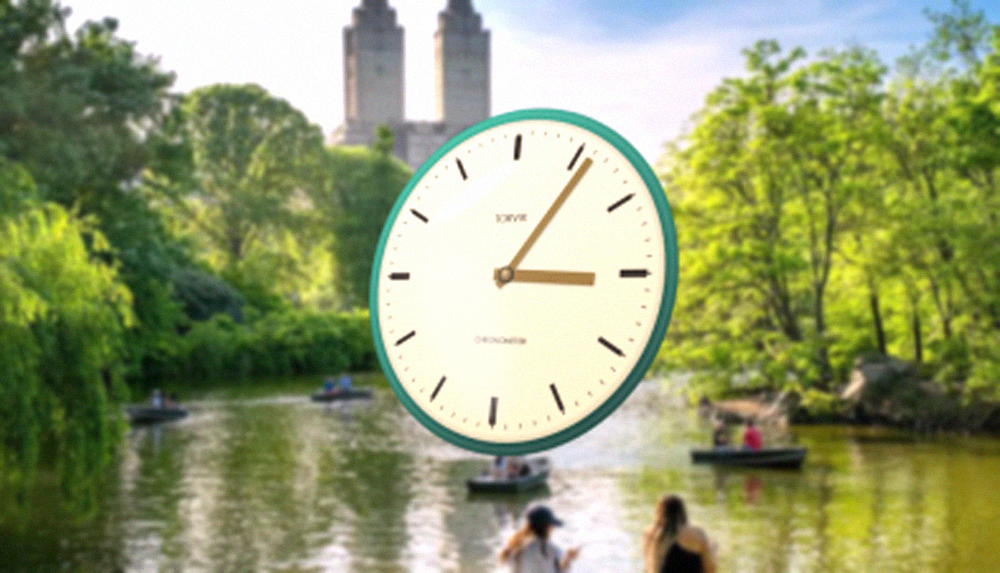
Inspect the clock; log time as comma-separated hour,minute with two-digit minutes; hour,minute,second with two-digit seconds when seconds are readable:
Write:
3,06
